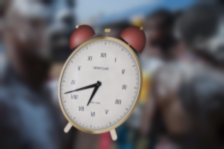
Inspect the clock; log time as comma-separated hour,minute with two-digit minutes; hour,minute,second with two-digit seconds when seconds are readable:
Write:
6,42
